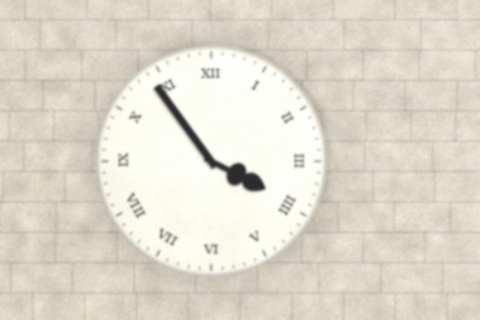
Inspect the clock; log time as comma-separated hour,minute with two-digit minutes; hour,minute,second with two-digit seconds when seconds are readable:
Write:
3,54
